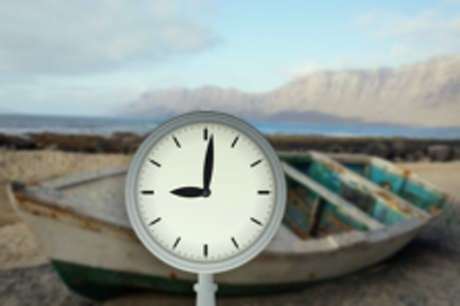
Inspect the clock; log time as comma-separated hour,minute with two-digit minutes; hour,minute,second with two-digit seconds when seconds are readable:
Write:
9,01
